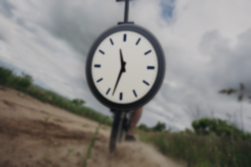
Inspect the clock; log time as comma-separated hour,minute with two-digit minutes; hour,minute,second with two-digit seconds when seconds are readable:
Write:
11,33
